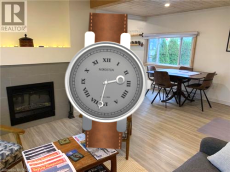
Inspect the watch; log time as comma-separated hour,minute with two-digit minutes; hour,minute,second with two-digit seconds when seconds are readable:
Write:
2,32
